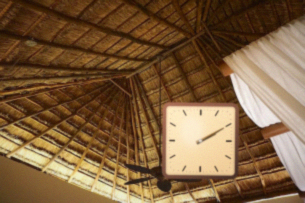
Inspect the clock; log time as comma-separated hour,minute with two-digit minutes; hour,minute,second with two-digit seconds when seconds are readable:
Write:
2,10
